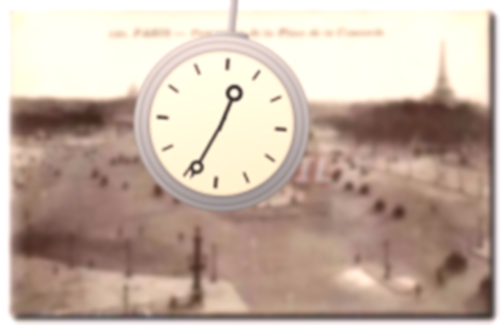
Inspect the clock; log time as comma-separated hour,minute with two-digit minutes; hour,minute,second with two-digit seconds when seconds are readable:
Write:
12,34
